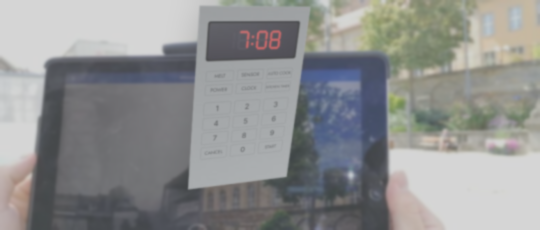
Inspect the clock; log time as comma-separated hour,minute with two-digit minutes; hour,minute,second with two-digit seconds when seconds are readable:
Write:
7,08
